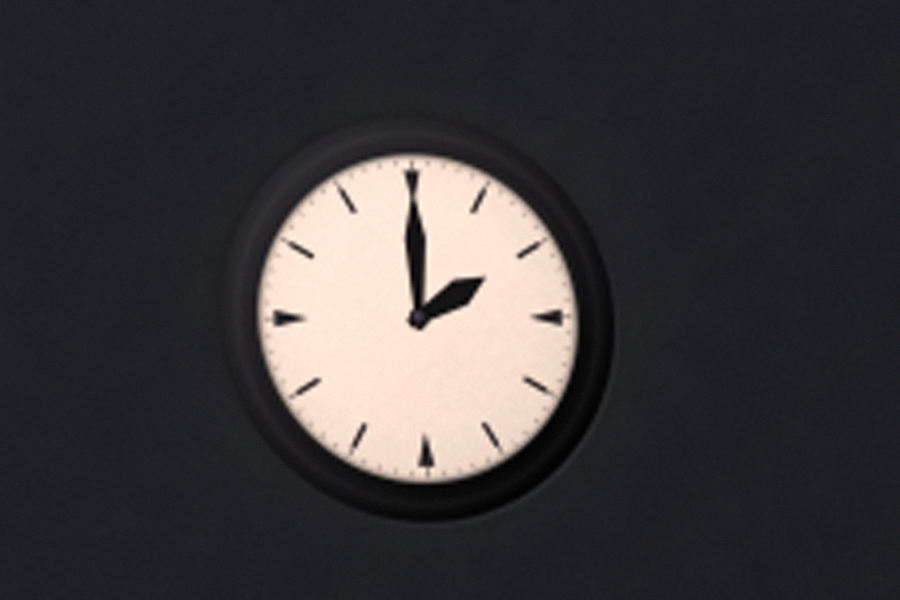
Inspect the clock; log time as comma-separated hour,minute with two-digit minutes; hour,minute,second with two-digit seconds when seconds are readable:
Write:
2,00
